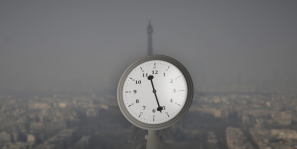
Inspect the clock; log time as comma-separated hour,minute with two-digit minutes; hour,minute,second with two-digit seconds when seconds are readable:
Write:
11,27
